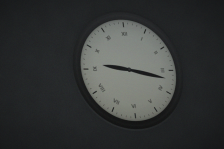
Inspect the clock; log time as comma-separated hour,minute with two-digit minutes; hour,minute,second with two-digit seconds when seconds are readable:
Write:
9,17
